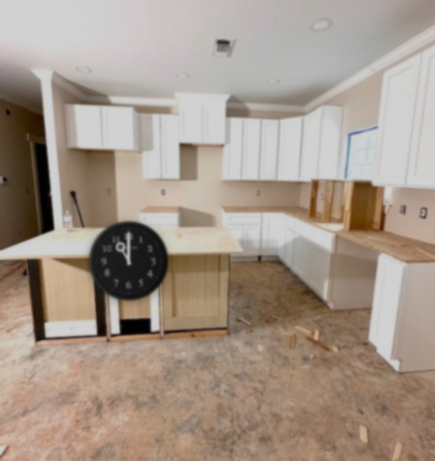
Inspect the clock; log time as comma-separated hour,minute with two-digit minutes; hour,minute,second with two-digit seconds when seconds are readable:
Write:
11,00
